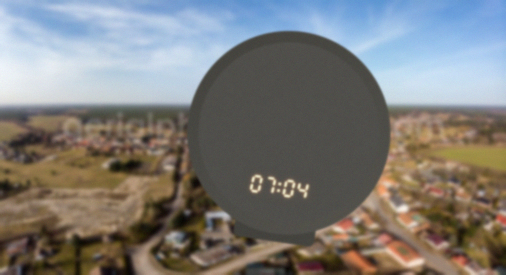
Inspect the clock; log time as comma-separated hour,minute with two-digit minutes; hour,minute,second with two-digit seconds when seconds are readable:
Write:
7,04
